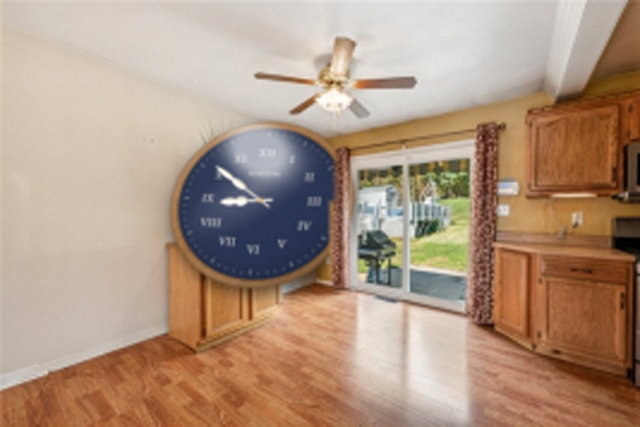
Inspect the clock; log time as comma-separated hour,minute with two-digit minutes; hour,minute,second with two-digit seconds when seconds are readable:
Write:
8,51
